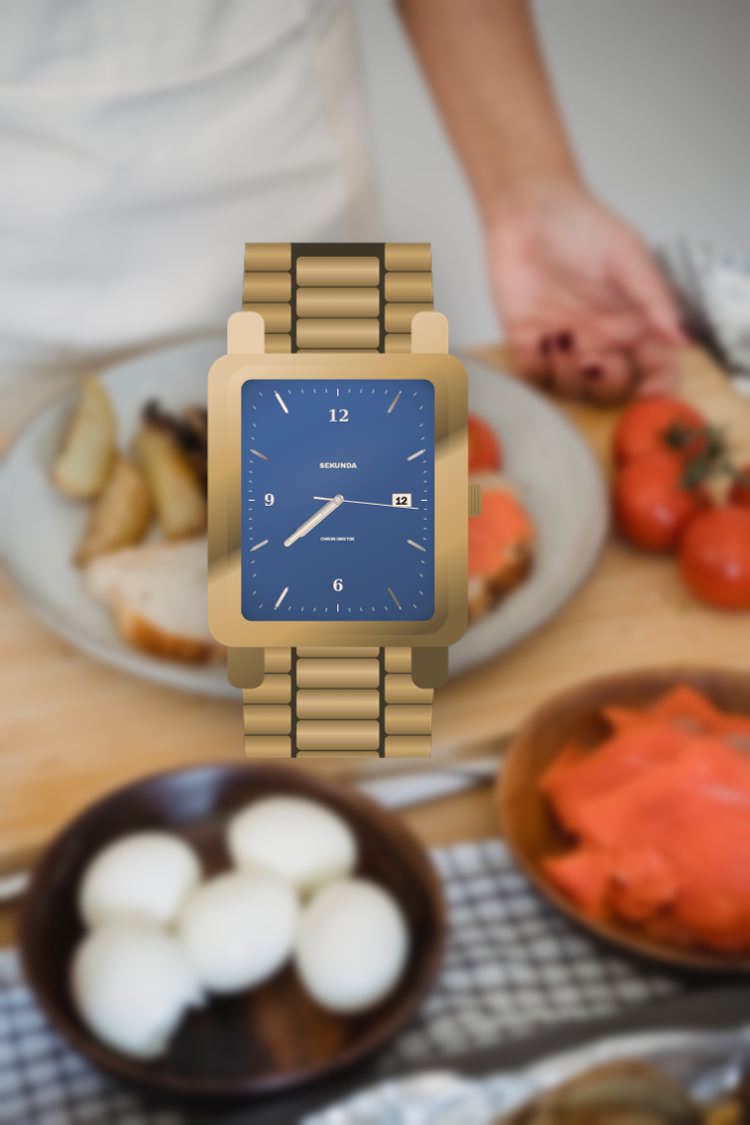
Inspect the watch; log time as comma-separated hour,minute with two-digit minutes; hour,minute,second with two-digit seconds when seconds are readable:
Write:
7,38,16
